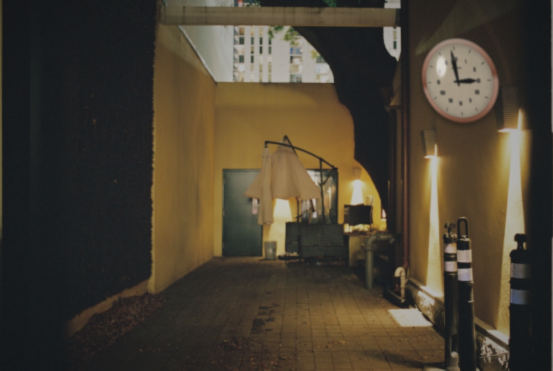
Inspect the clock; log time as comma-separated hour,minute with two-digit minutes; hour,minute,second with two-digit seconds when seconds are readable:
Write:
2,59
